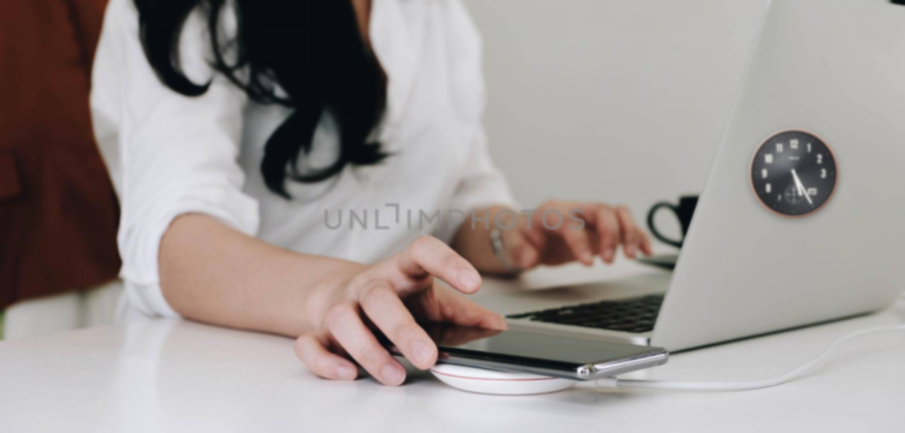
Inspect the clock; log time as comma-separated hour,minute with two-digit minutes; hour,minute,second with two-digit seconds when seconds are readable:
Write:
5,25
